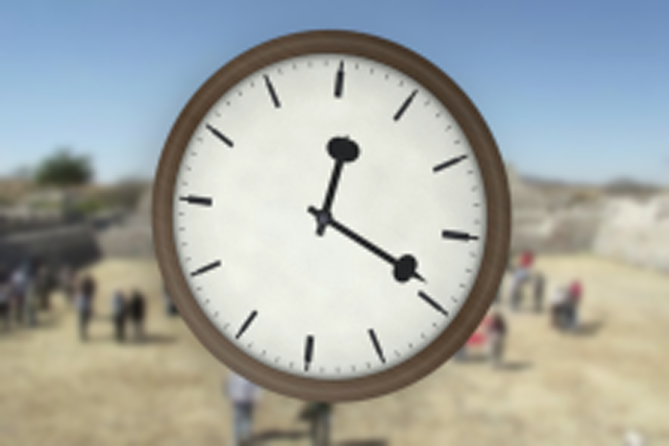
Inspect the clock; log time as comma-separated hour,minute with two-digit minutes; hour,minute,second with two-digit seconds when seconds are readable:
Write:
12,19
